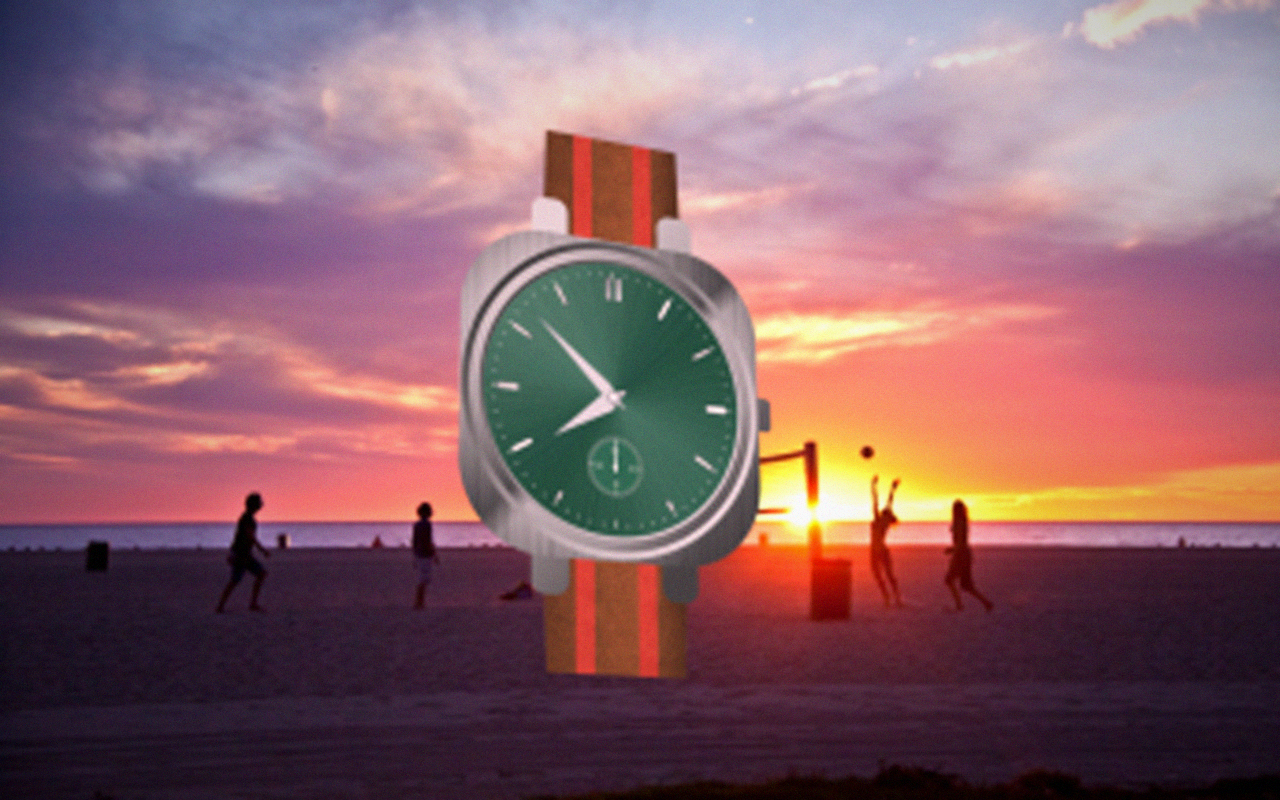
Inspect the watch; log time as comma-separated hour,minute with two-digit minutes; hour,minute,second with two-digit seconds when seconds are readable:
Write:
7,52
